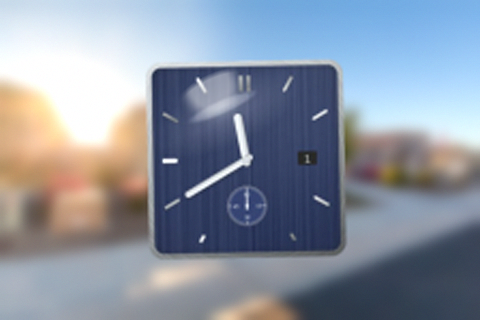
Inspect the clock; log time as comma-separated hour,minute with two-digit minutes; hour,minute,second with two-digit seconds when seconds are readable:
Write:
11,40
